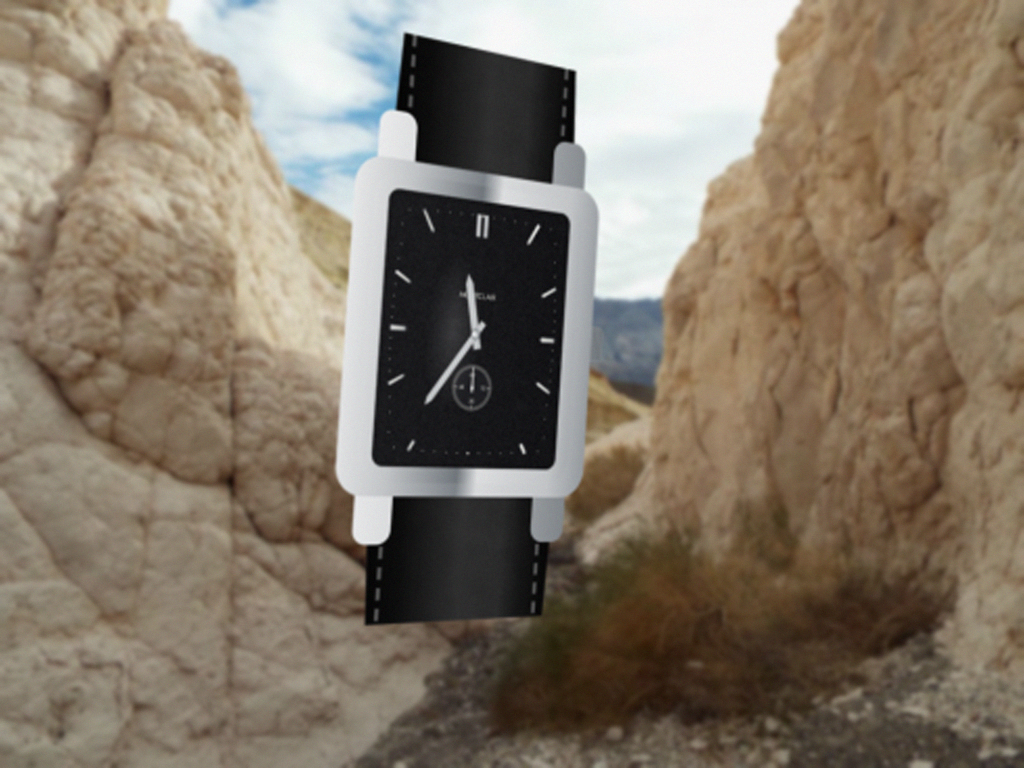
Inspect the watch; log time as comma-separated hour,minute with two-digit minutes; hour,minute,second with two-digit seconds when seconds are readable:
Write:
11,36
